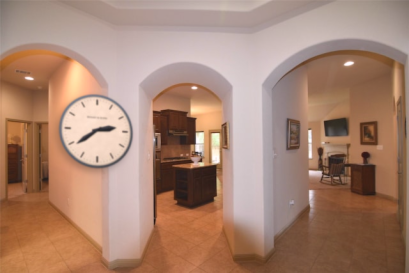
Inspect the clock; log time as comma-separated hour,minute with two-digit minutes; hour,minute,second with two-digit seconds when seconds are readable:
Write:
2,39
